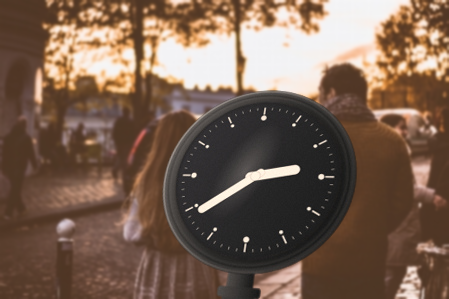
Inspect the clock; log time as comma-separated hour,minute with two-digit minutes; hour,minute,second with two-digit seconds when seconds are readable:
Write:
2,39
